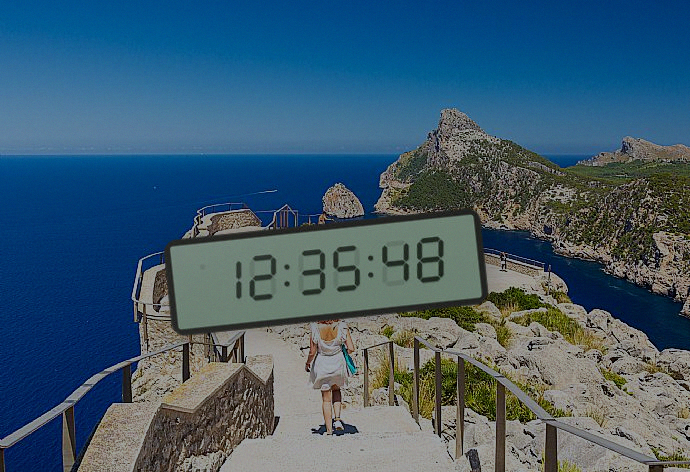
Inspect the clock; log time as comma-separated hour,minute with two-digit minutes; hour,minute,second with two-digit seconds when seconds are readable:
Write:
12,35,48
